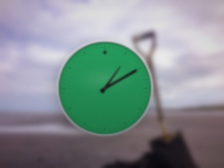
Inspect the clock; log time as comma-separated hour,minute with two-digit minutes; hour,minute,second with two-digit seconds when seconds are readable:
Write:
1,10
